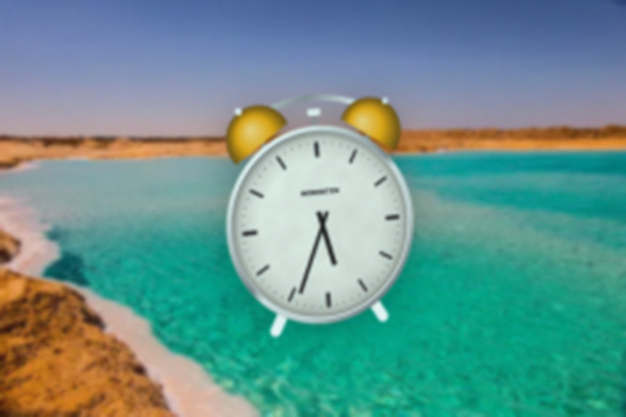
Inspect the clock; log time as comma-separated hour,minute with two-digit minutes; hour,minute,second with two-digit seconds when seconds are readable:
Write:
5,34
